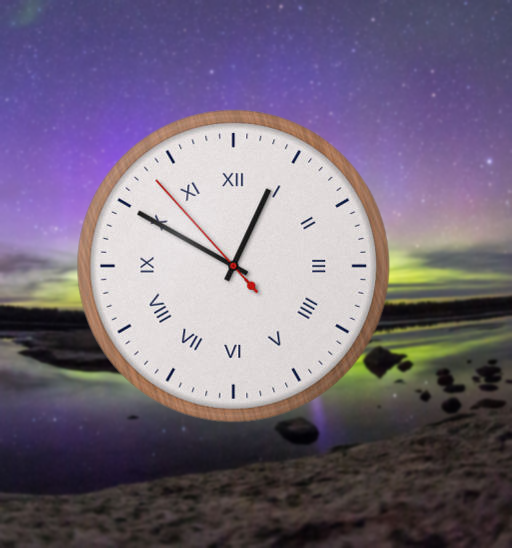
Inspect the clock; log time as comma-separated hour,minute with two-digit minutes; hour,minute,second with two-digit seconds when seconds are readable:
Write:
12,49,53
